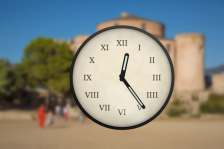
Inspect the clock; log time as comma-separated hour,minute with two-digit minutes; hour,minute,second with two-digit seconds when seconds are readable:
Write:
12,24
